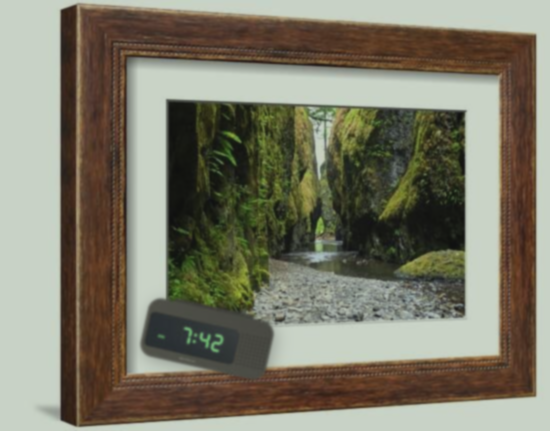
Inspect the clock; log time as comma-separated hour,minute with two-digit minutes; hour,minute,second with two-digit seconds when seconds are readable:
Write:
7,42
